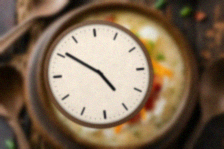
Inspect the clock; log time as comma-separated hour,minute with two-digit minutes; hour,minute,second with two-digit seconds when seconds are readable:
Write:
4,51
